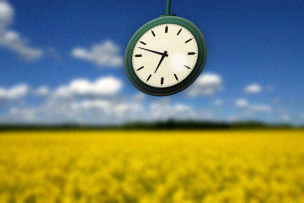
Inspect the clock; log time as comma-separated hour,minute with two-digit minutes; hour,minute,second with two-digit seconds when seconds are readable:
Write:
6,48
